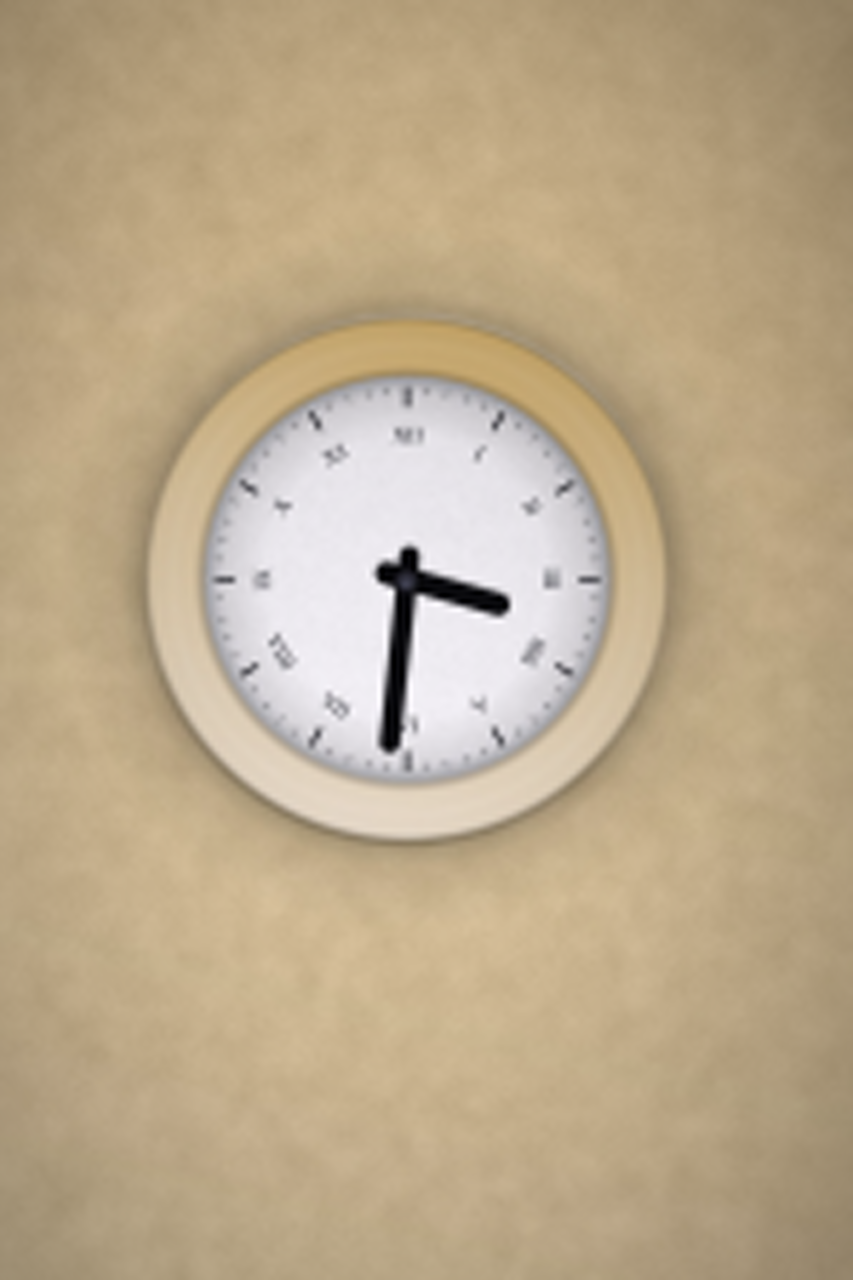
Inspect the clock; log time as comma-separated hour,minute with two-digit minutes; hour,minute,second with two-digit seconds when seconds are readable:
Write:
3,31
